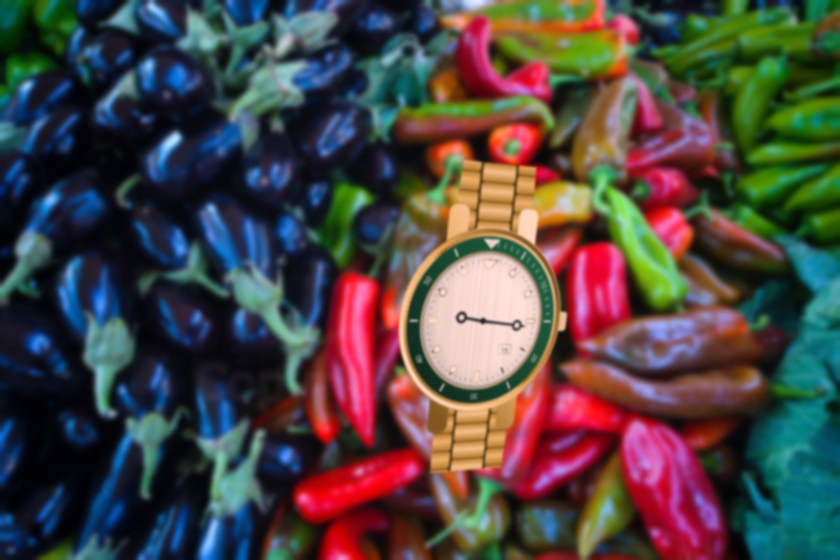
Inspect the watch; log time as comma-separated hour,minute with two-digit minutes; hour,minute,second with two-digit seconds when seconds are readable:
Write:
9,16
